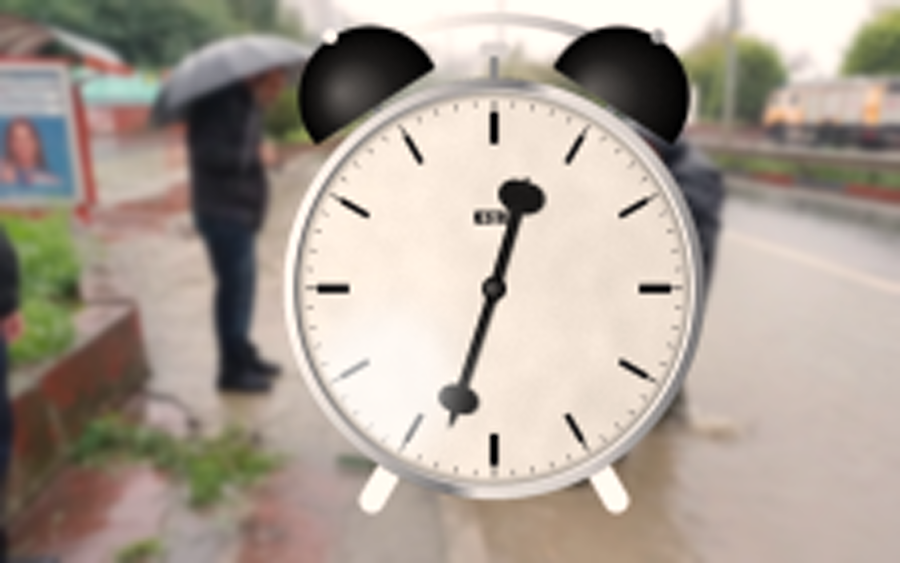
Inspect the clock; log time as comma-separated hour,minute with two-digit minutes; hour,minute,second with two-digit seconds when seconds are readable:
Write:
12,33
